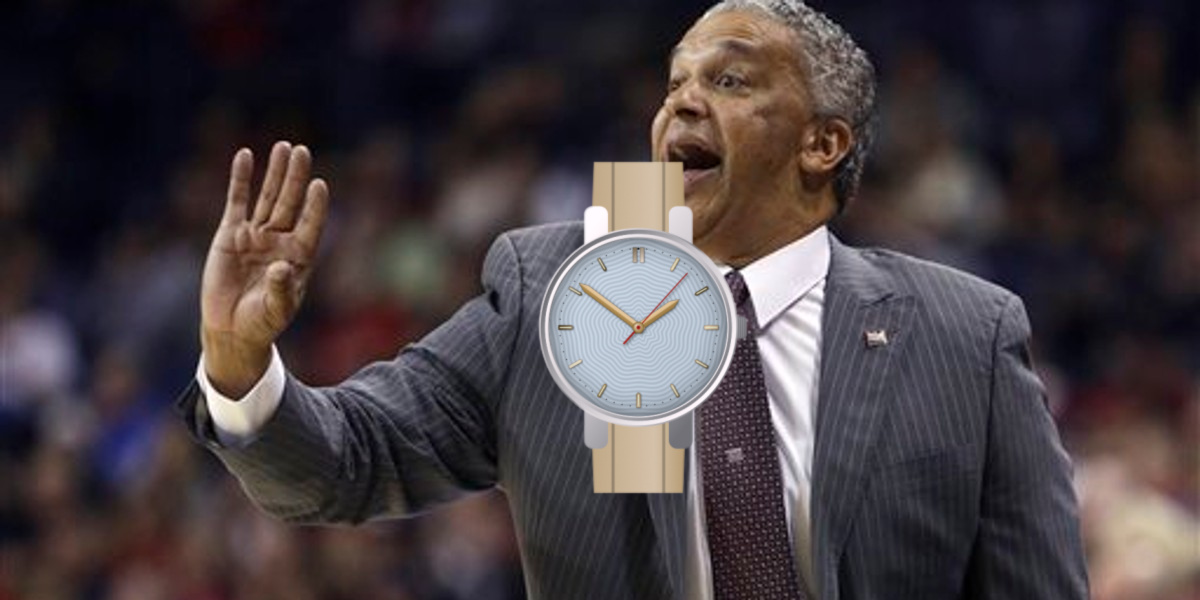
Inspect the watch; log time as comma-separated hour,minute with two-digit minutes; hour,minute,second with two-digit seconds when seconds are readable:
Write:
1,51,07
